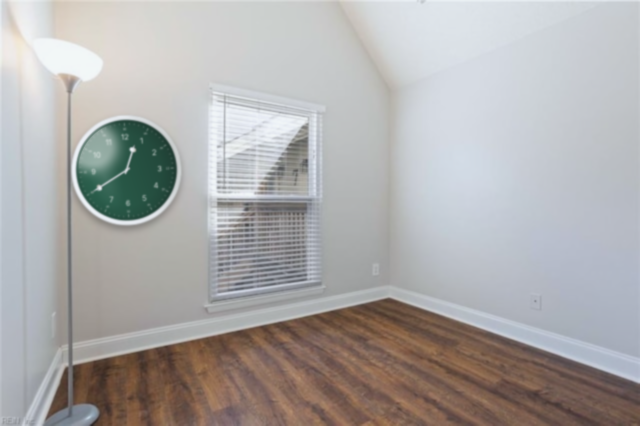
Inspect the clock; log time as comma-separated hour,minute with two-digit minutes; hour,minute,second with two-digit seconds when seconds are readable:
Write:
12,40
